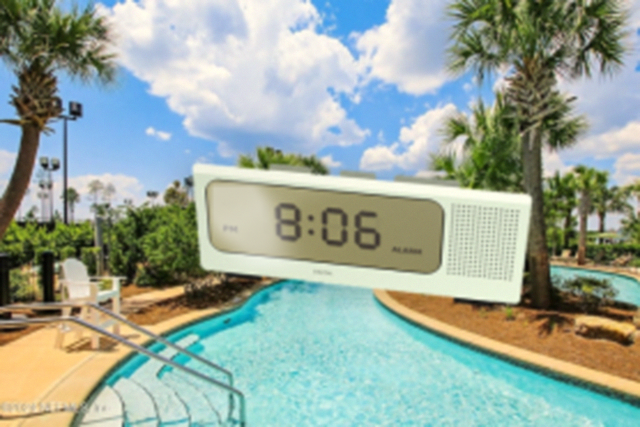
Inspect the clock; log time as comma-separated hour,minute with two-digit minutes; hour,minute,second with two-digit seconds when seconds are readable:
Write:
8,06
